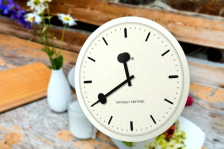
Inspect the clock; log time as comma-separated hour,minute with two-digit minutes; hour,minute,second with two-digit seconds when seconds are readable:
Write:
11,40
